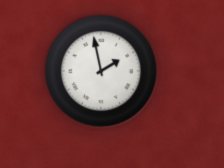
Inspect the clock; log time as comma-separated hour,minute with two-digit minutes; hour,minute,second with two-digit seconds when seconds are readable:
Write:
1,58
